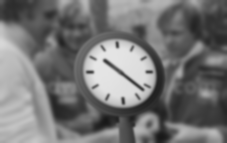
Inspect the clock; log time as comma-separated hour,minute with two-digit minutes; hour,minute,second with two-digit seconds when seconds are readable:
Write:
10,22
